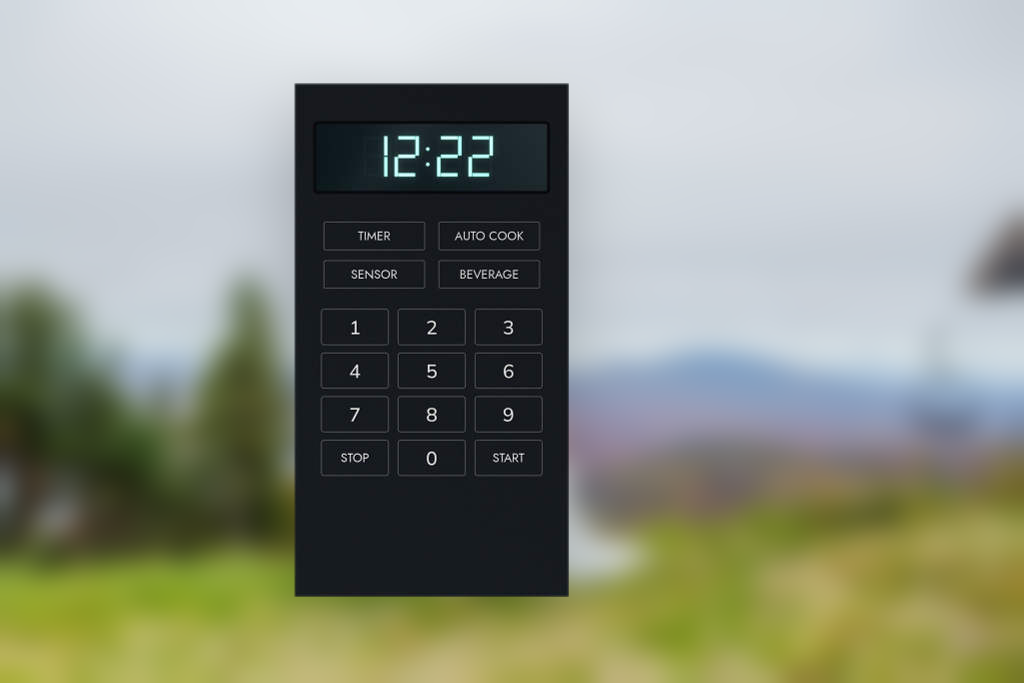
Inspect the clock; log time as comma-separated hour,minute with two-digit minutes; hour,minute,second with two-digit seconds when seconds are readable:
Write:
12,22
